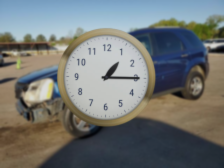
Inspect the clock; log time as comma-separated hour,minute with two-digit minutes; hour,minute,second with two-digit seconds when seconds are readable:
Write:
1,15
